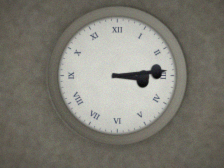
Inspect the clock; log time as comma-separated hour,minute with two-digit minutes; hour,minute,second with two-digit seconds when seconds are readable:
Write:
3,14
